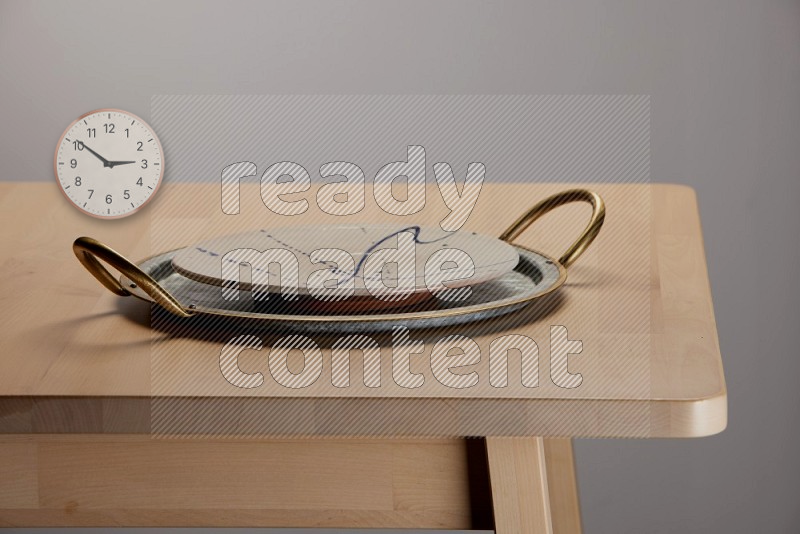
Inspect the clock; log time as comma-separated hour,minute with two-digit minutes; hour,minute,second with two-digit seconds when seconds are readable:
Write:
2,51
